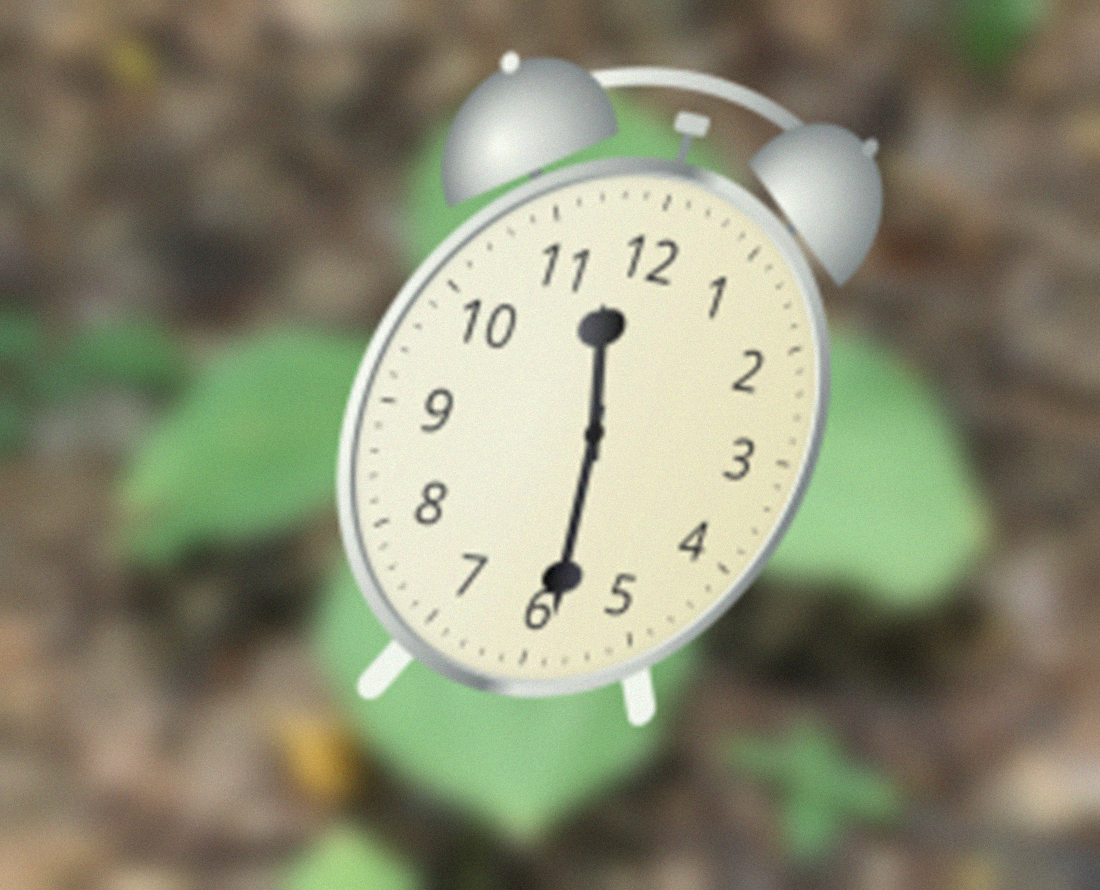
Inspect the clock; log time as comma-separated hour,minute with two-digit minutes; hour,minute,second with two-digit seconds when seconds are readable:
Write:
11,29
